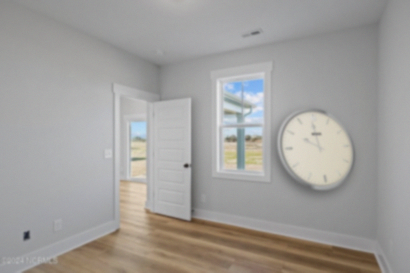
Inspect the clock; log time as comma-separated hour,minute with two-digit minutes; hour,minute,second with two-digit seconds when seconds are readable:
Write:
9,59
